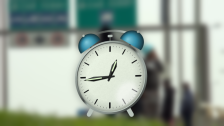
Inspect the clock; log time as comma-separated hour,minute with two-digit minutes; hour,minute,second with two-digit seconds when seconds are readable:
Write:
12,44
